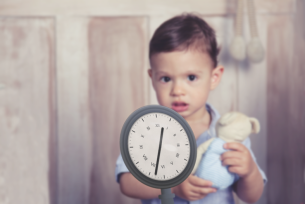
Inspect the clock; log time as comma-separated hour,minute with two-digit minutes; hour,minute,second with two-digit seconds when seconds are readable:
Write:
12,33
